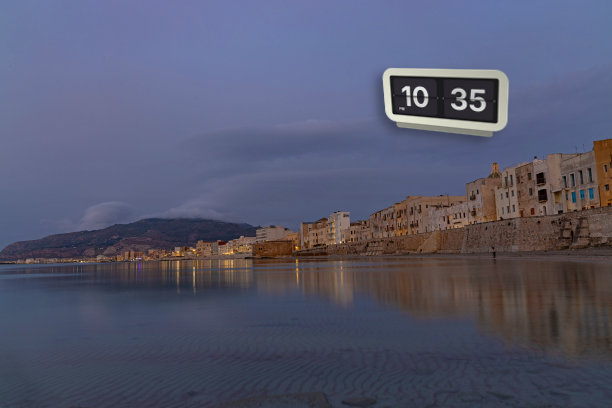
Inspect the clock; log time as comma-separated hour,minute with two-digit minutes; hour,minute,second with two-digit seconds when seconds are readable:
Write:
10,35
